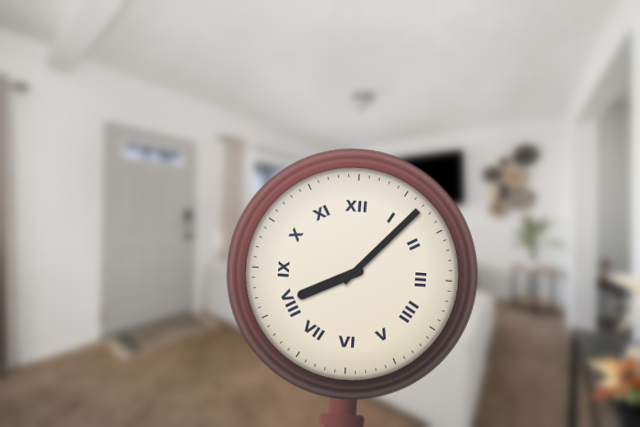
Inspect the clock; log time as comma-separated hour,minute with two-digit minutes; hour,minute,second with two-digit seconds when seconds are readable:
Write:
8,07
